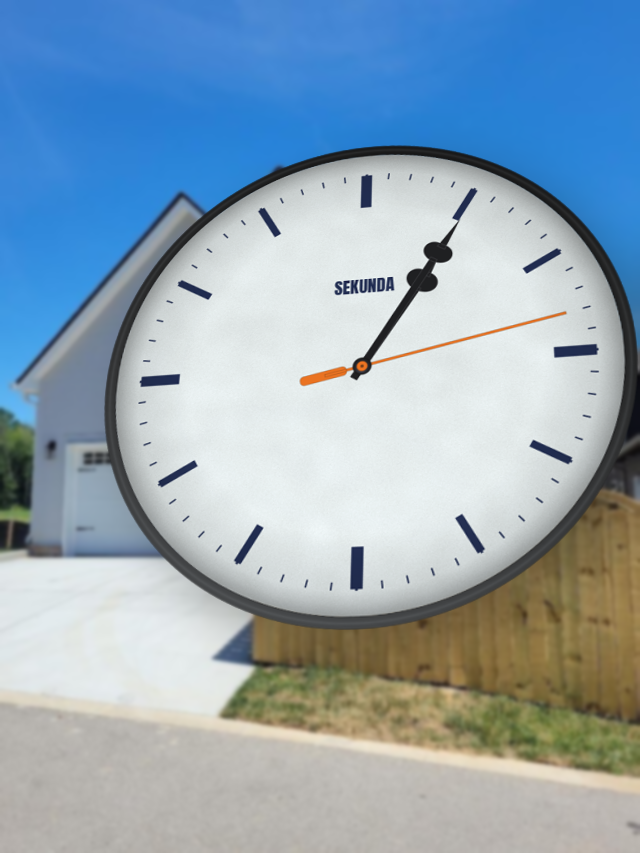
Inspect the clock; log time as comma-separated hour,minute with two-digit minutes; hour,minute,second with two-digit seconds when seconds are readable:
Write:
1,05,13
